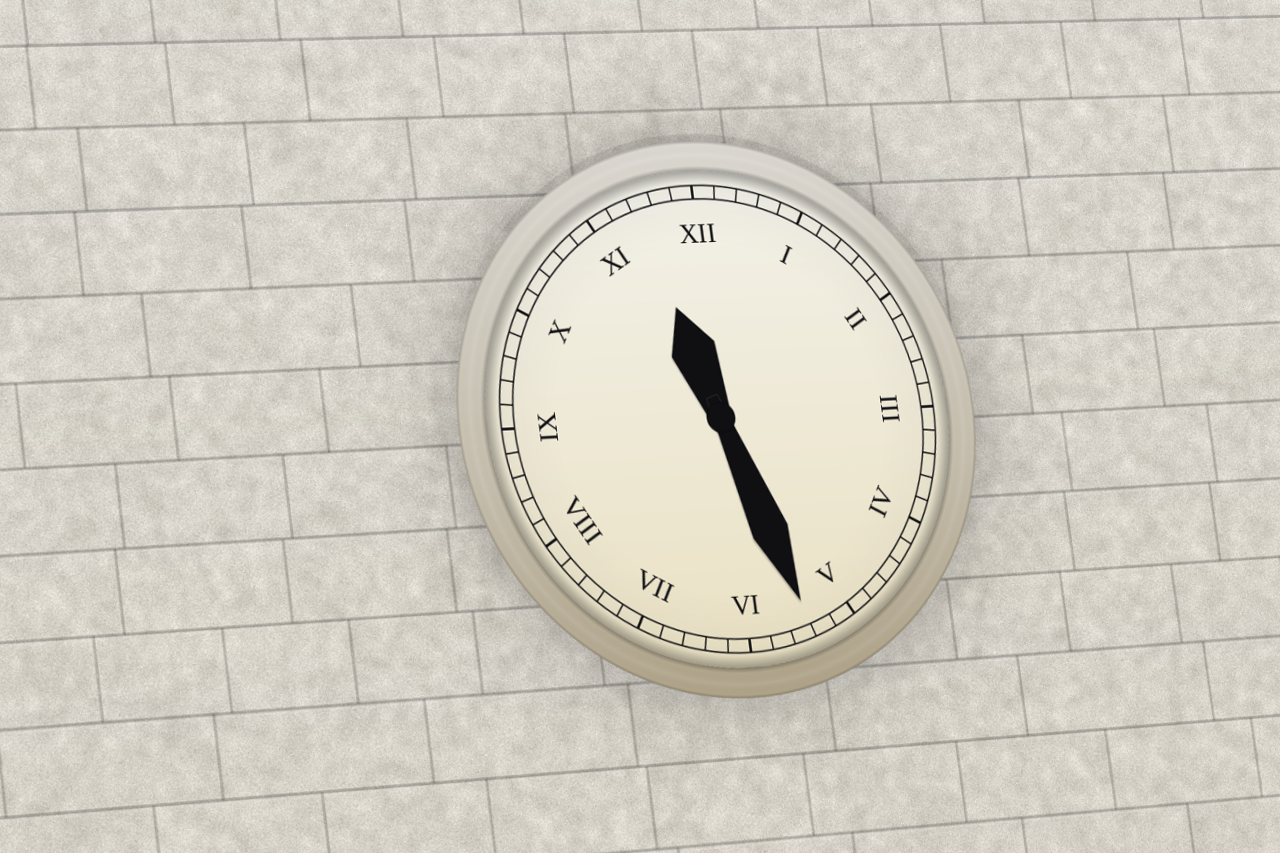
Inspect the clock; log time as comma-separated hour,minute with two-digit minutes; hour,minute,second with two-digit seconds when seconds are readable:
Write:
11,27
